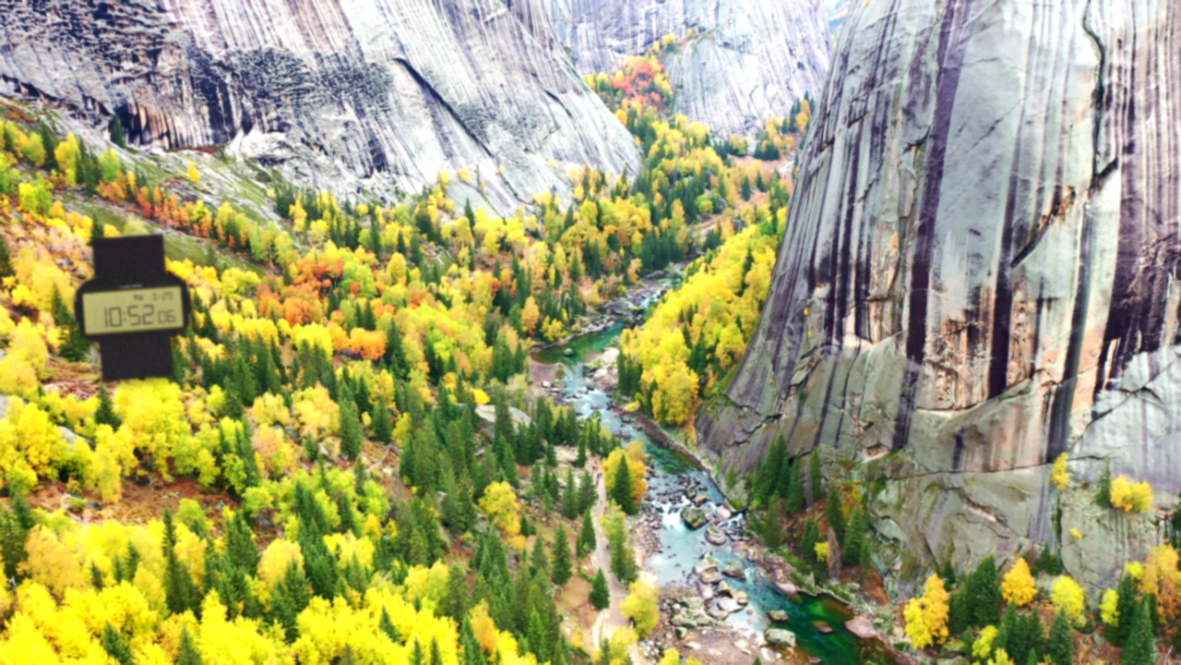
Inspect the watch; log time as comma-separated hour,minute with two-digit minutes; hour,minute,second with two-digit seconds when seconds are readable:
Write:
10,52,06
